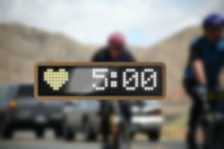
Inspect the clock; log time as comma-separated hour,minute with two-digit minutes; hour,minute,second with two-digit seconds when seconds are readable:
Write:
5,00
